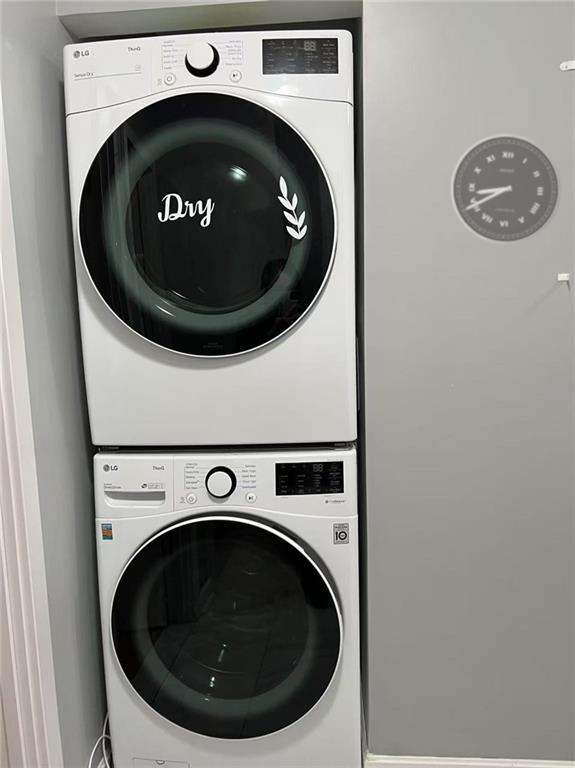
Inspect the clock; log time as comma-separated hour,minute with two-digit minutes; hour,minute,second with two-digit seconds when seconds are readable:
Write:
8,40
